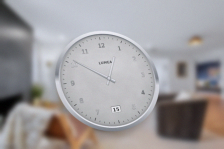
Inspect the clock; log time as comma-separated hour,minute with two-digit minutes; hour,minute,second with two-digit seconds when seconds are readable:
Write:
12,51
